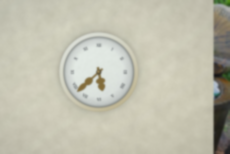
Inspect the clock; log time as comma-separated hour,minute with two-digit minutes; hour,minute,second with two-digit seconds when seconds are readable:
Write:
5,38
